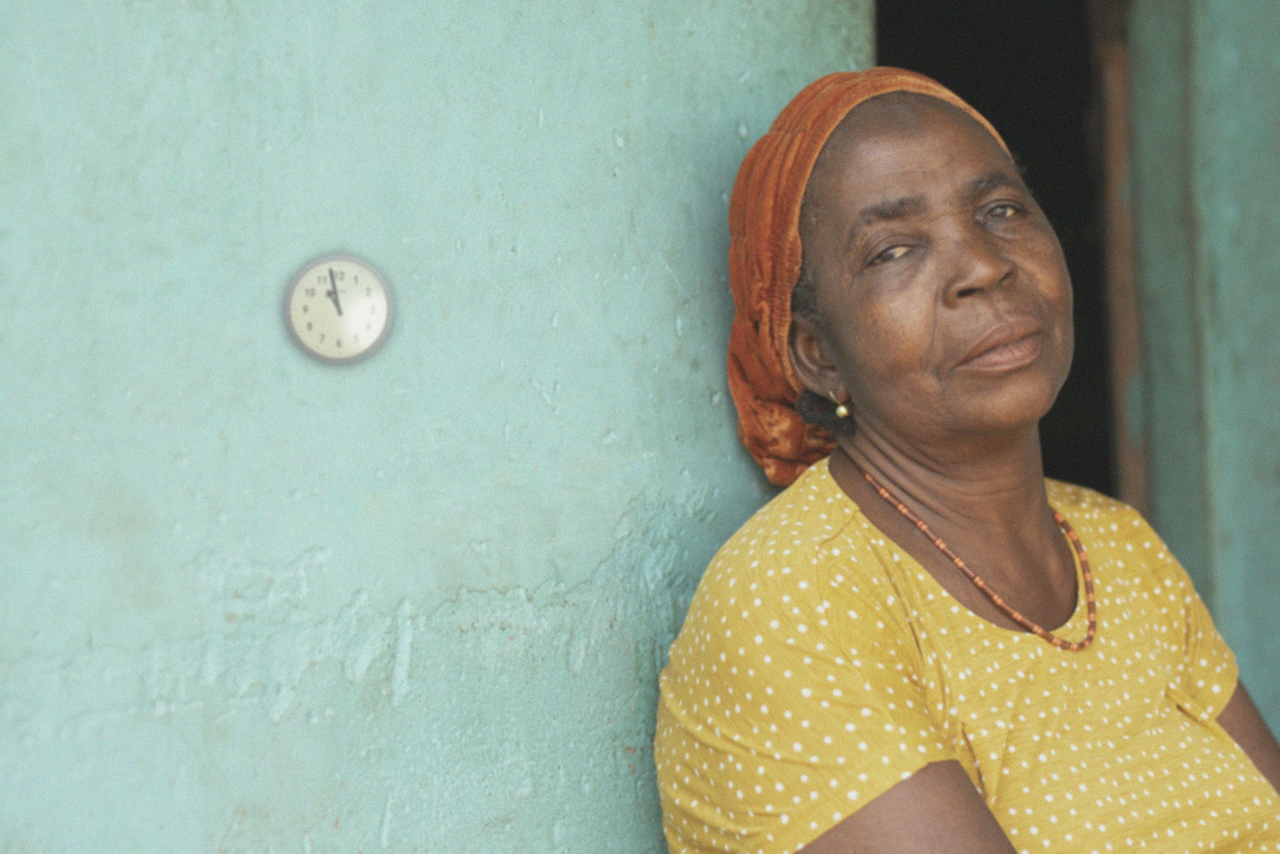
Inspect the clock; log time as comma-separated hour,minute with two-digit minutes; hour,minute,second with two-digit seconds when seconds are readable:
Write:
10,58
